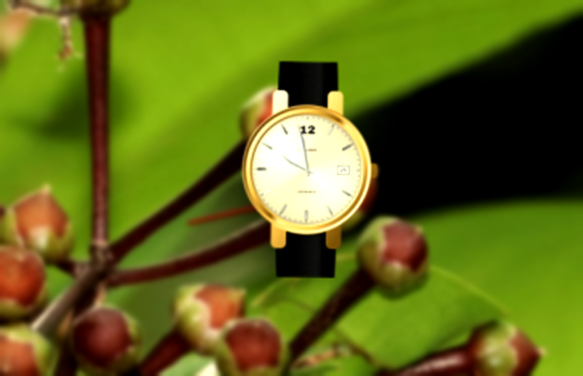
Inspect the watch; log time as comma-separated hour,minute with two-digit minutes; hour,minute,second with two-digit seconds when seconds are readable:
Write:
9,58
